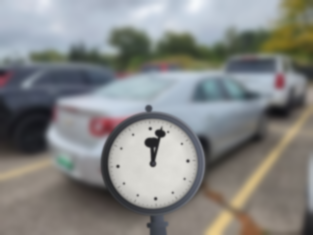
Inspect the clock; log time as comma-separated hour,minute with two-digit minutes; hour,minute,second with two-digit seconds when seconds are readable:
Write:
12,03
